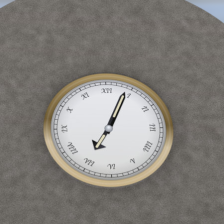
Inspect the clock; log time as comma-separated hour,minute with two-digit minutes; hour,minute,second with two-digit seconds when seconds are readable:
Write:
7,04
